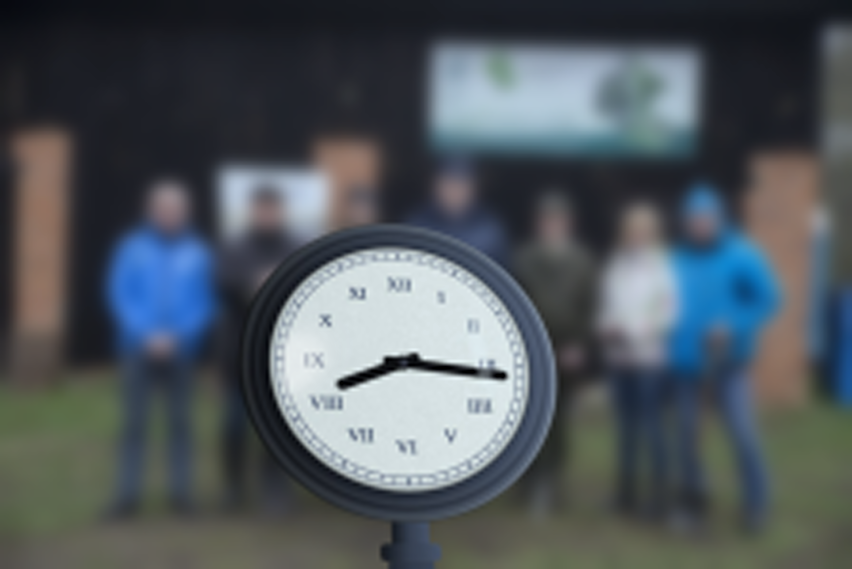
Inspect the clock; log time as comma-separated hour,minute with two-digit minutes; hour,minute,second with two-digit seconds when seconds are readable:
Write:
8,16
